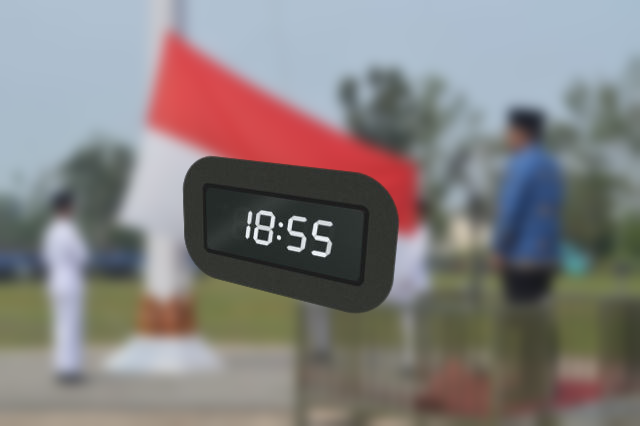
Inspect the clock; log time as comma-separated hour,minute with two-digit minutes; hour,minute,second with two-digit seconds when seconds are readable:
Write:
18,55
